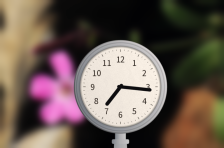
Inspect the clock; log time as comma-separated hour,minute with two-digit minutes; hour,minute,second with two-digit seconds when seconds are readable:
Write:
7,16
